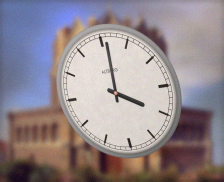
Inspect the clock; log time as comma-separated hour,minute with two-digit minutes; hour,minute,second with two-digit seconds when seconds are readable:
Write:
4,01
